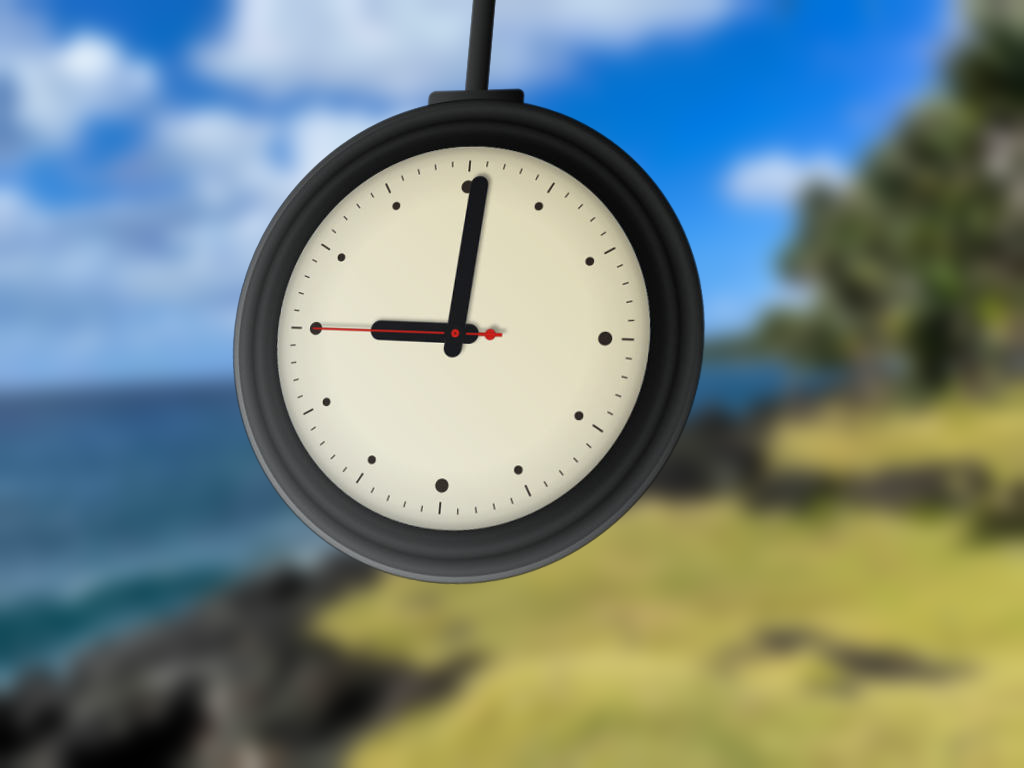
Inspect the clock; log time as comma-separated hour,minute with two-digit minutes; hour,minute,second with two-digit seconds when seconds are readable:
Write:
9,00,45
